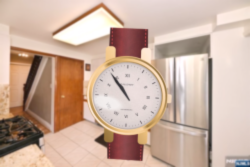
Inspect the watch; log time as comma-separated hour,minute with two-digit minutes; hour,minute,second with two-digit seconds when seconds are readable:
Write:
10,54
